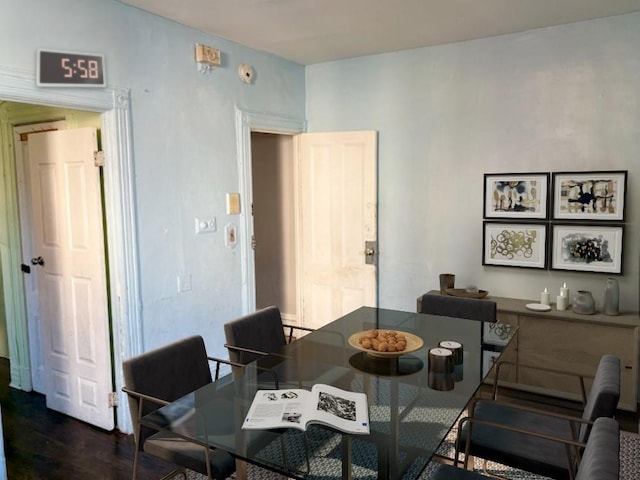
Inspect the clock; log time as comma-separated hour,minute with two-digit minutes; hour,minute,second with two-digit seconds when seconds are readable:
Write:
5,58
